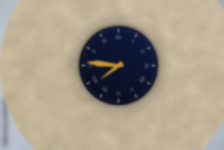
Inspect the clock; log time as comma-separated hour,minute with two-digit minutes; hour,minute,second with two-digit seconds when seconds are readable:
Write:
7,46
